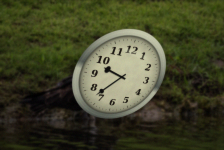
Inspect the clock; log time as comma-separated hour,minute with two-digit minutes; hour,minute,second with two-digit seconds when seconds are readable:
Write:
9,37
